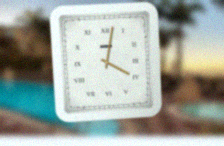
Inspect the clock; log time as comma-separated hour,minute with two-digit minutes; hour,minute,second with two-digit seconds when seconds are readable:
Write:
4,02
